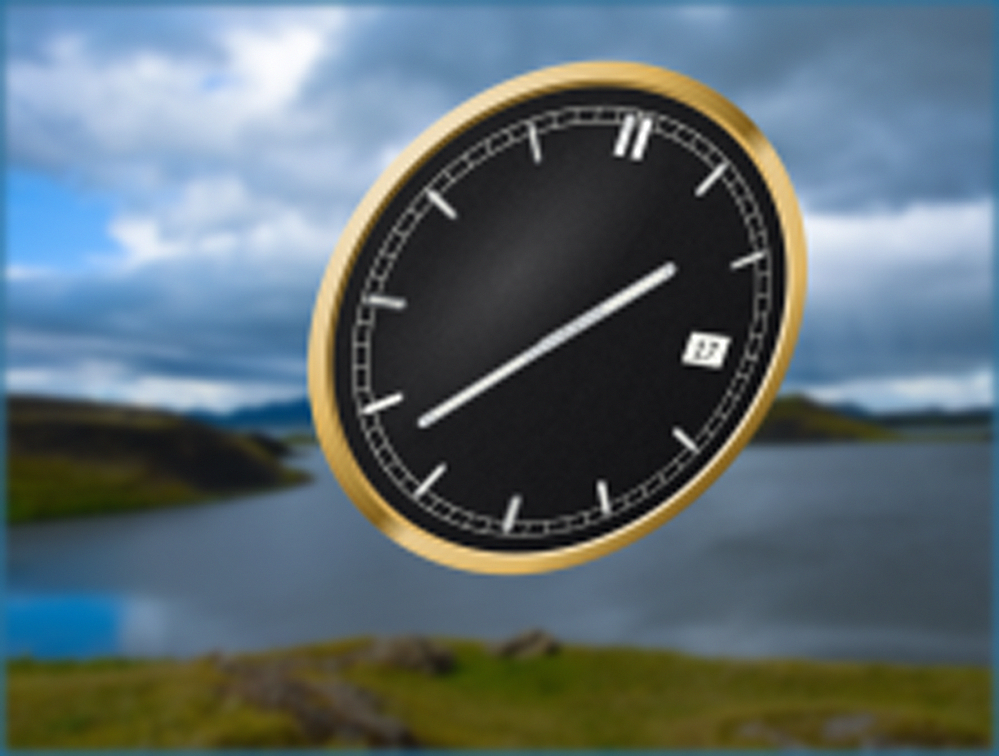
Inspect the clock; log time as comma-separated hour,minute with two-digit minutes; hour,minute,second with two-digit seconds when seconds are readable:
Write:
1,38
